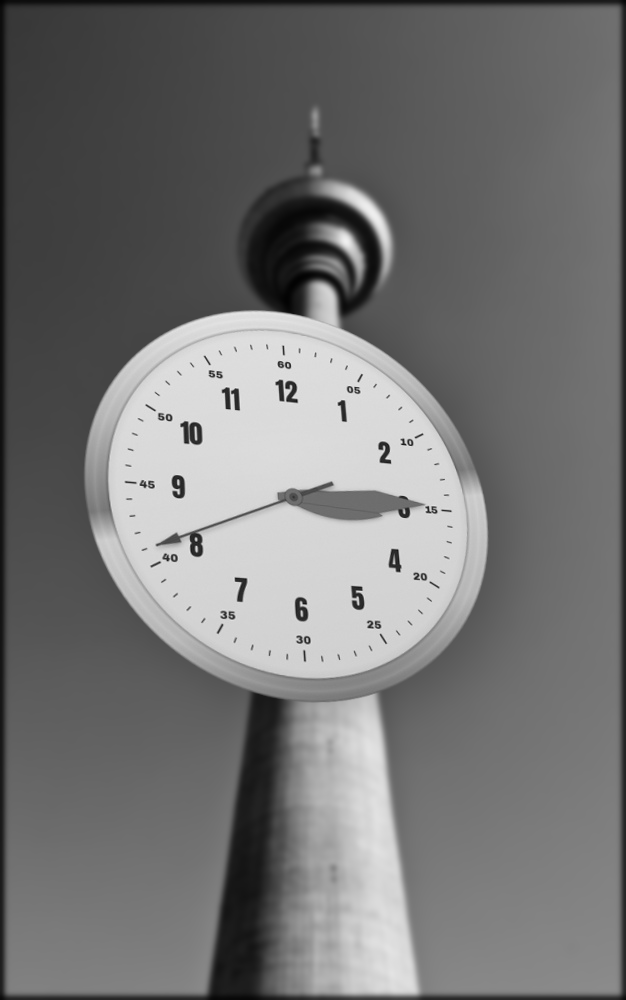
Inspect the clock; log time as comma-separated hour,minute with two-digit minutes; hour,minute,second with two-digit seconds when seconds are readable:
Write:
3,14,41
